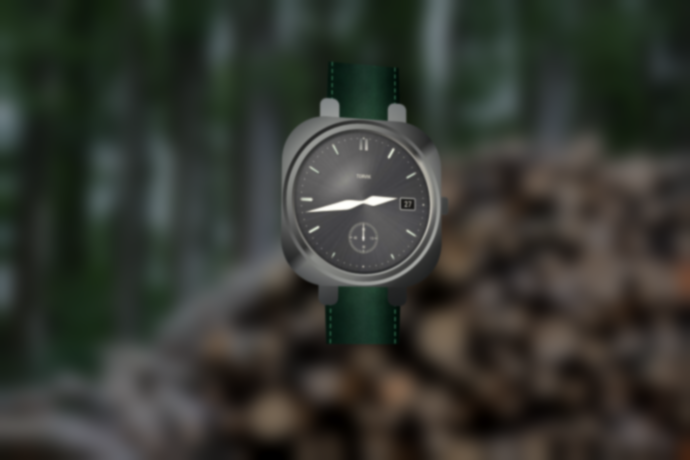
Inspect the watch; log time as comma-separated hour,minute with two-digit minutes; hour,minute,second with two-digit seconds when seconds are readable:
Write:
2,43
